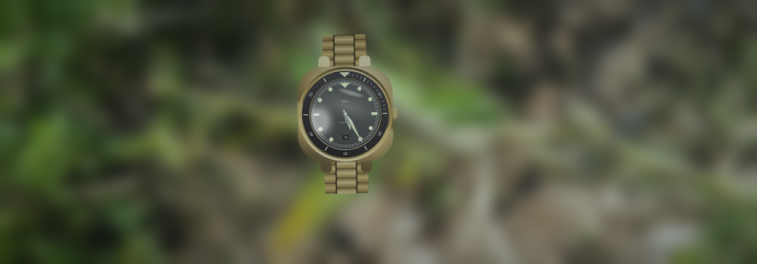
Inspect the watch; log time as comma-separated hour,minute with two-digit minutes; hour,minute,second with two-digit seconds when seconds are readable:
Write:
5,25
